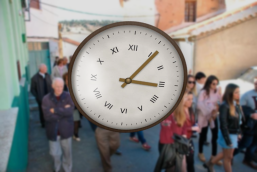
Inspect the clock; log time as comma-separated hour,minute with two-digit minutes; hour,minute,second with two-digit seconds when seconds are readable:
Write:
3,06
